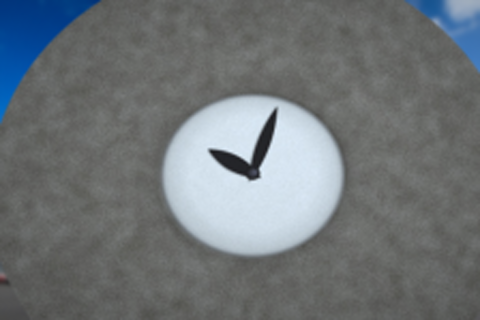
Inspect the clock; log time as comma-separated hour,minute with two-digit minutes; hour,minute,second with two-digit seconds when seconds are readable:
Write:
10,03
